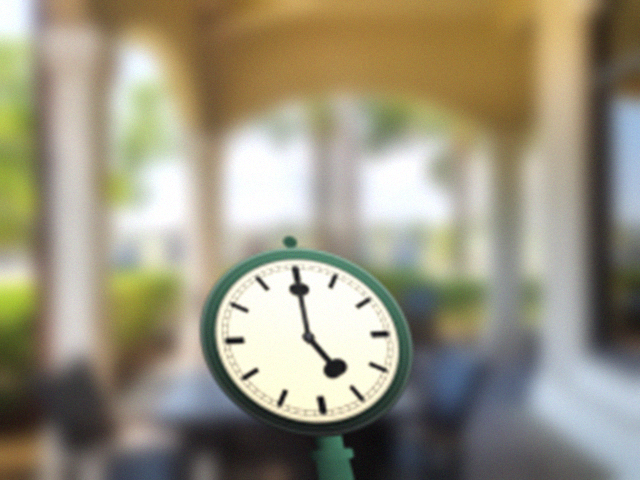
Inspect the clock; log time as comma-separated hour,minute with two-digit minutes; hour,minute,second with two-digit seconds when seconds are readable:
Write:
5,00
